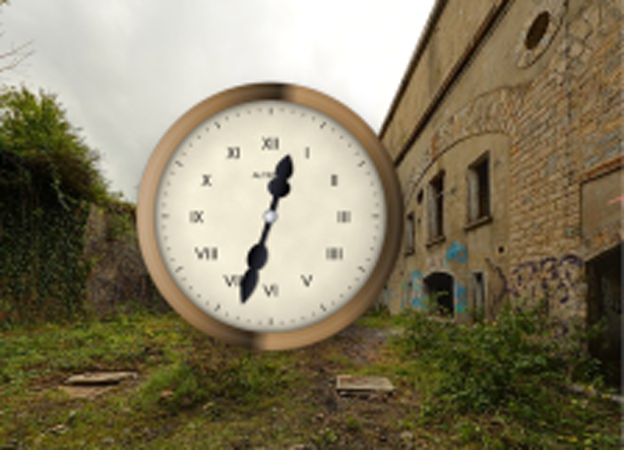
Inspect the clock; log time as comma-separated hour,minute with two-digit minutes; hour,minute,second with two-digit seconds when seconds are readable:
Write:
12,33
